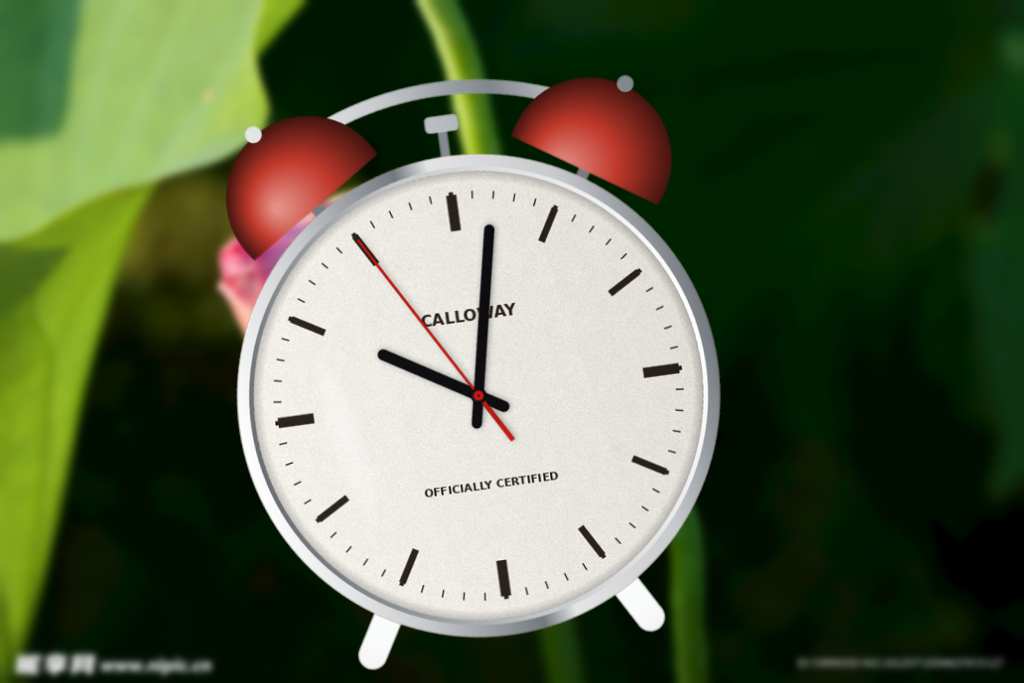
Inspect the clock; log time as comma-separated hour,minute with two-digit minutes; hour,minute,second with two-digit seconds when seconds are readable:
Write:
10,01,55
